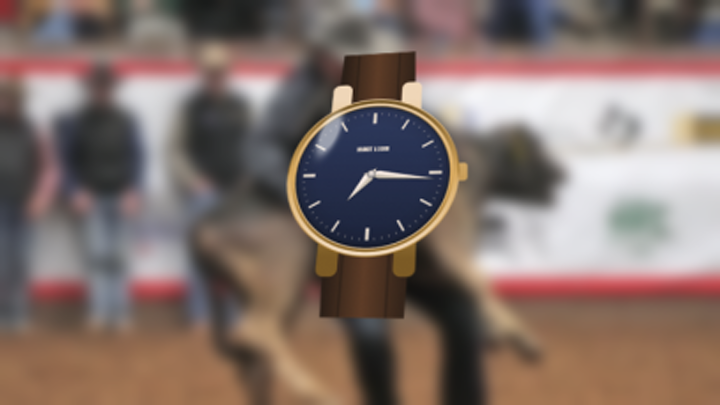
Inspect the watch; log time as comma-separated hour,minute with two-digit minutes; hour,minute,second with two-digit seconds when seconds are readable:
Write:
7,16
